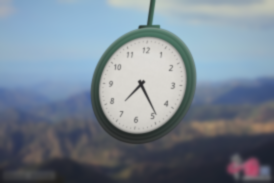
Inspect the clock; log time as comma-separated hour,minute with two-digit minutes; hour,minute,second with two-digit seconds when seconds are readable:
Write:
7,24
